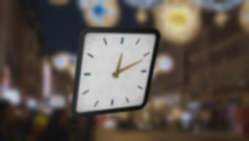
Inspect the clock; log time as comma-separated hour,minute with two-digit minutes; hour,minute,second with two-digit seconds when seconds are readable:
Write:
12,11
